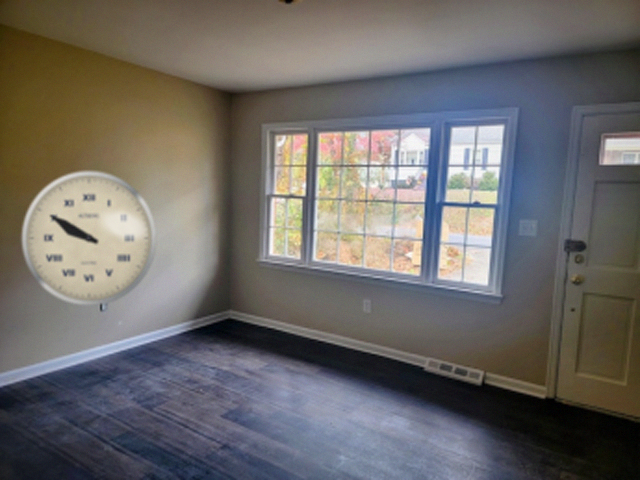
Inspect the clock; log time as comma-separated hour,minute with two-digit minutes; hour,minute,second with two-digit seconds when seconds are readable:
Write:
9,50
